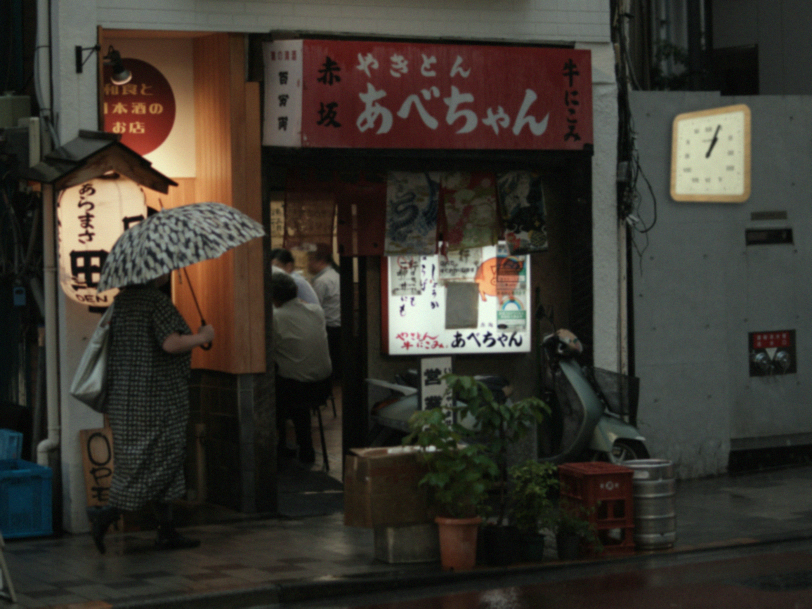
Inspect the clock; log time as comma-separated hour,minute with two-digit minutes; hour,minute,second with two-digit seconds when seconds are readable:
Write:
1,04
